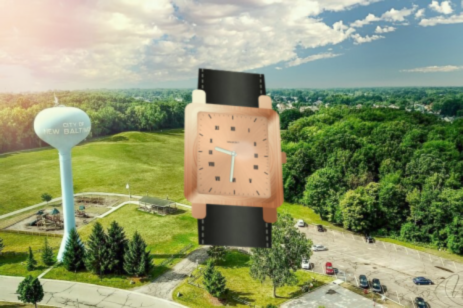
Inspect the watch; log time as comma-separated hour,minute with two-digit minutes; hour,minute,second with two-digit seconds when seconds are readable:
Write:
9,31
